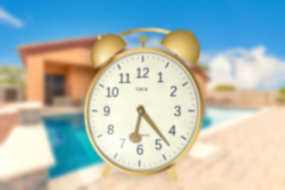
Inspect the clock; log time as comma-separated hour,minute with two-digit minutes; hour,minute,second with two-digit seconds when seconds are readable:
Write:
6,23
